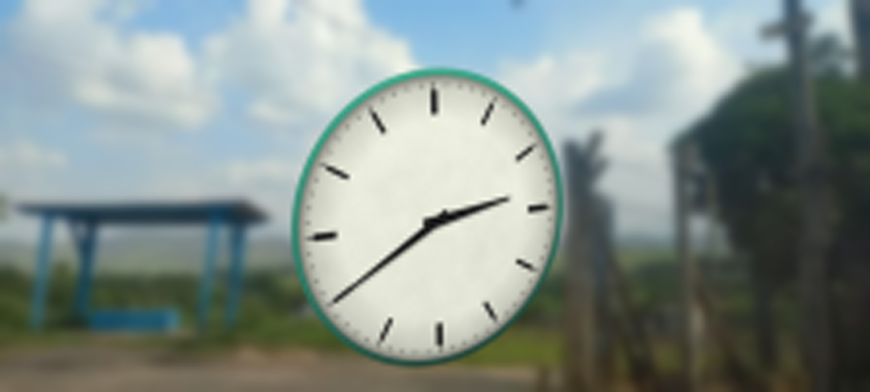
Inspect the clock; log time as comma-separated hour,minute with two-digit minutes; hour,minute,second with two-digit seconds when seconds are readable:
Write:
2,40
